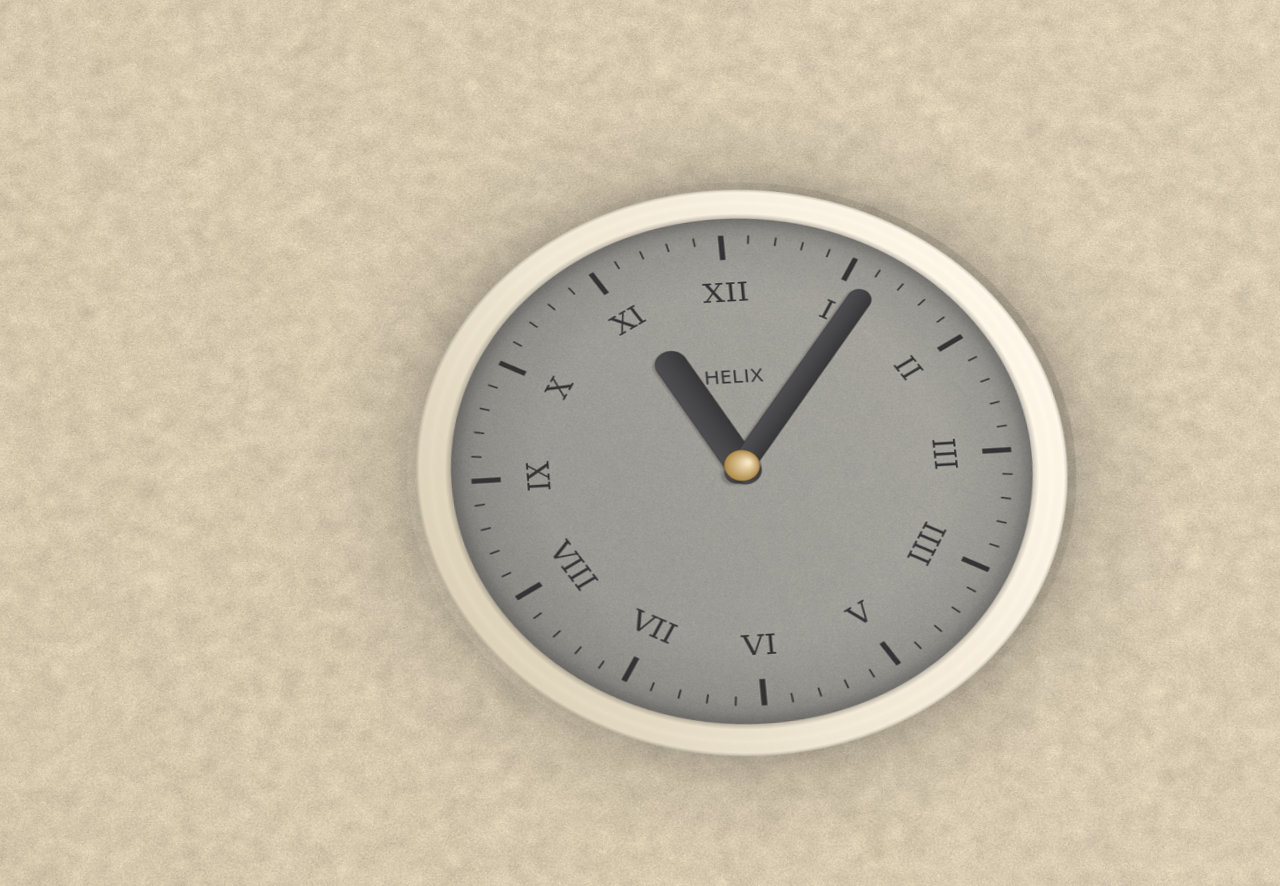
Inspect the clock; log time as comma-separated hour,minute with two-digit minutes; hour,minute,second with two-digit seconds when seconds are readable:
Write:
11,06
